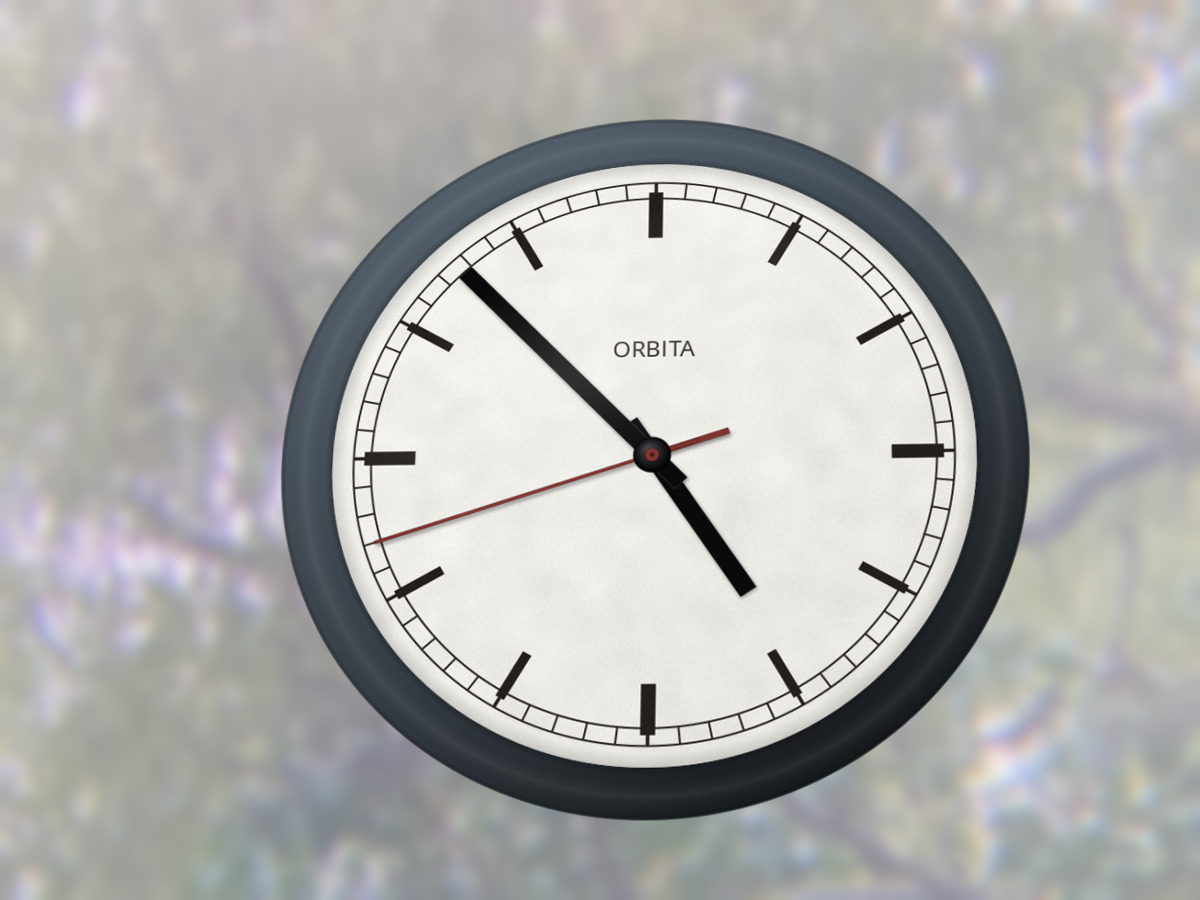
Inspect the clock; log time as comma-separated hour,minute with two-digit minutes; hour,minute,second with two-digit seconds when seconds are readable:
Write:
4,52,42
